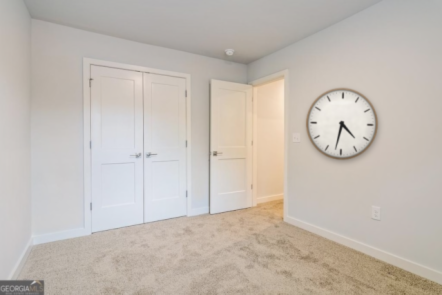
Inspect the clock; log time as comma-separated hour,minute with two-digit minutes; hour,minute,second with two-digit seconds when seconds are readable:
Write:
4,32
